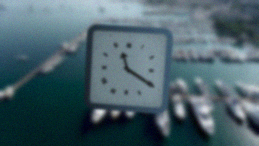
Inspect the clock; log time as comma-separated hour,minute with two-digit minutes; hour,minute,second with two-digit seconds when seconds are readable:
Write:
11,20
